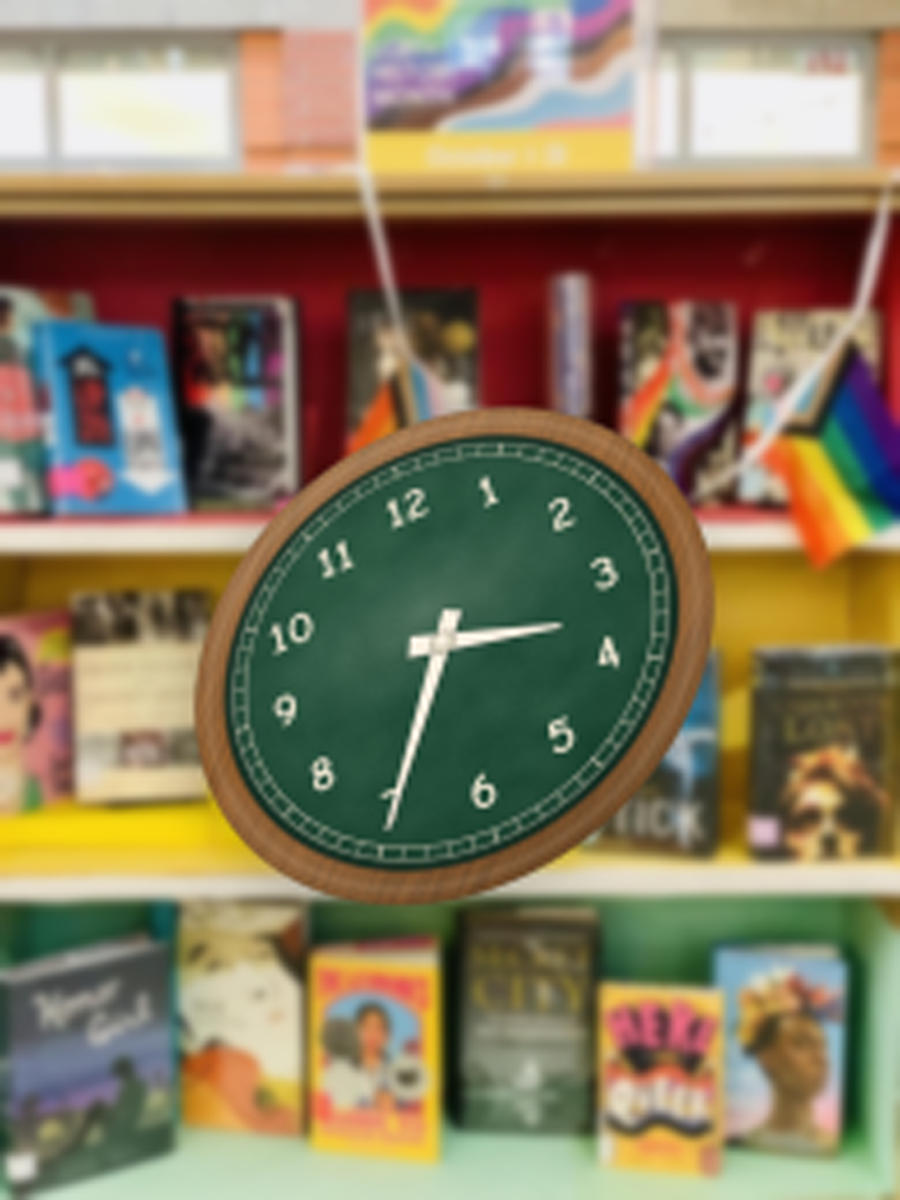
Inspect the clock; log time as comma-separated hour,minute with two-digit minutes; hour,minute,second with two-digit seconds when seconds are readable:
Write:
3,35
